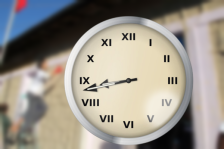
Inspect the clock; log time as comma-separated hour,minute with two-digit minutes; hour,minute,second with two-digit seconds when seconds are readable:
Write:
8,43
